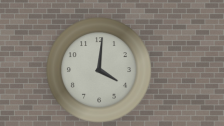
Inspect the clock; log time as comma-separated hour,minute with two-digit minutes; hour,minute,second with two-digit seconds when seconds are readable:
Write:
4,01
